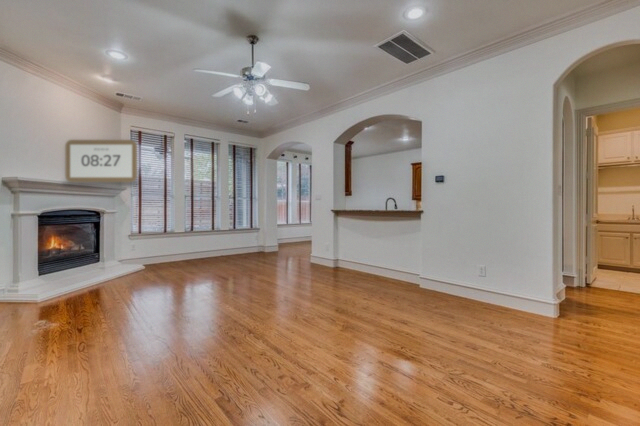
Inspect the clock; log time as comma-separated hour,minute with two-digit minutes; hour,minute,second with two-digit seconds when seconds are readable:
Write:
8,27
